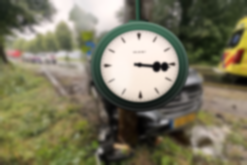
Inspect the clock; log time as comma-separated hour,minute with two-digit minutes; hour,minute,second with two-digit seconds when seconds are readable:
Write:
3,16
